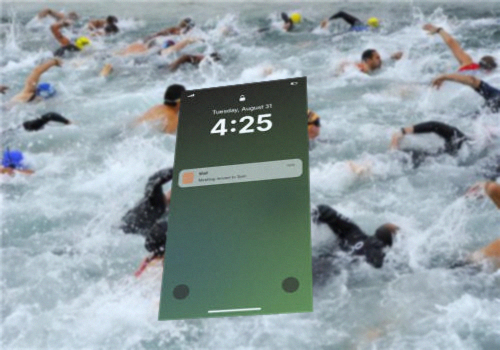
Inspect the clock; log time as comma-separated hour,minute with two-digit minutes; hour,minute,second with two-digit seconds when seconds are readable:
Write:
4,25
